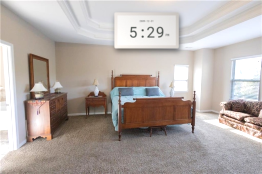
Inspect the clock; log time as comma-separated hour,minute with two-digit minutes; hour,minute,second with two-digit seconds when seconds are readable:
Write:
5,29
